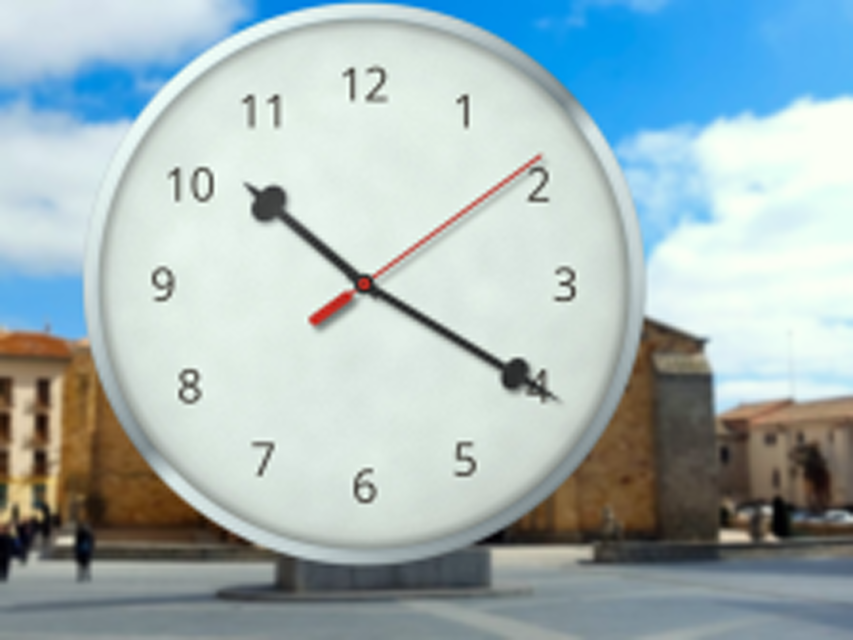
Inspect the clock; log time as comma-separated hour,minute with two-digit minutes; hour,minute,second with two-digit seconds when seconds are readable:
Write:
10,20,09
